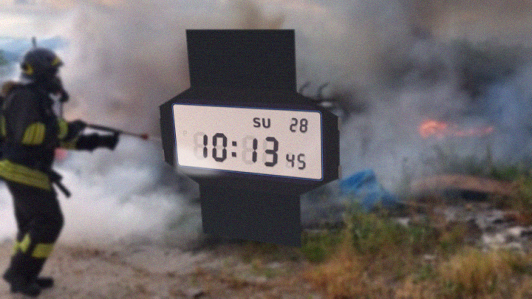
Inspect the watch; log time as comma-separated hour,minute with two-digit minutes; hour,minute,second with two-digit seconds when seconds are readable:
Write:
10,13,45
